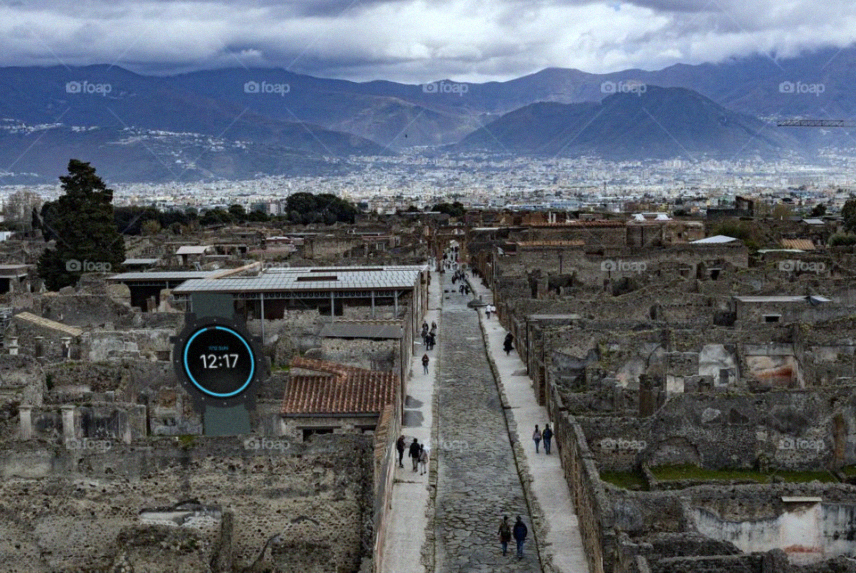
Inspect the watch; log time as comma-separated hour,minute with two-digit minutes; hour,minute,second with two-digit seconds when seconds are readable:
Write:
12,17
